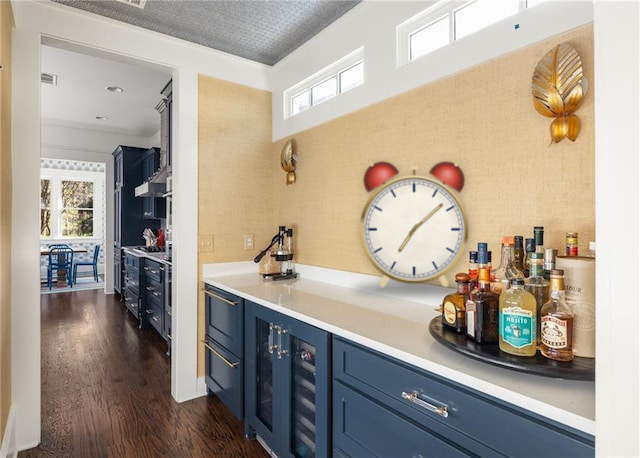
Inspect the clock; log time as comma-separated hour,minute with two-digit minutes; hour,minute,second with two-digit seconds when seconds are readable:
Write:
7,08
